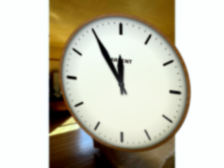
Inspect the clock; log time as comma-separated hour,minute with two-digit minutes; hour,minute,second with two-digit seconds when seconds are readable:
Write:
11,55
